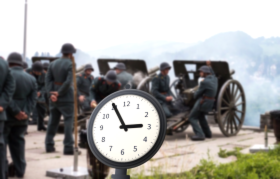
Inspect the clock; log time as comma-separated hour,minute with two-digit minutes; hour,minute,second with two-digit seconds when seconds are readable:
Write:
2,55
